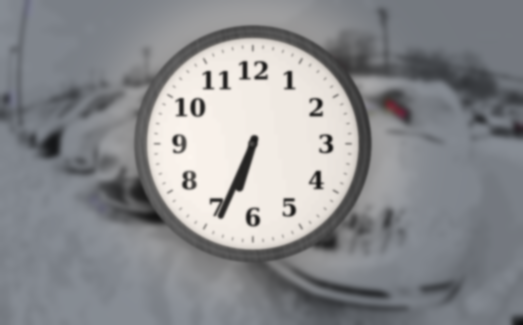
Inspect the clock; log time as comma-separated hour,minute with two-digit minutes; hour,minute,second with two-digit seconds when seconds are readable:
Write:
6,34
